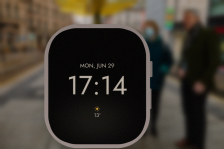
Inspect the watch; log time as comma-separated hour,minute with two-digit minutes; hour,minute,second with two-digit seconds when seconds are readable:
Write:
17,14
